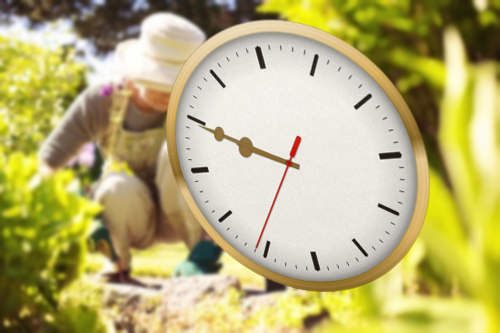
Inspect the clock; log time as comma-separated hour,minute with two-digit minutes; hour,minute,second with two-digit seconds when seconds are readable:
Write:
9,49,36
